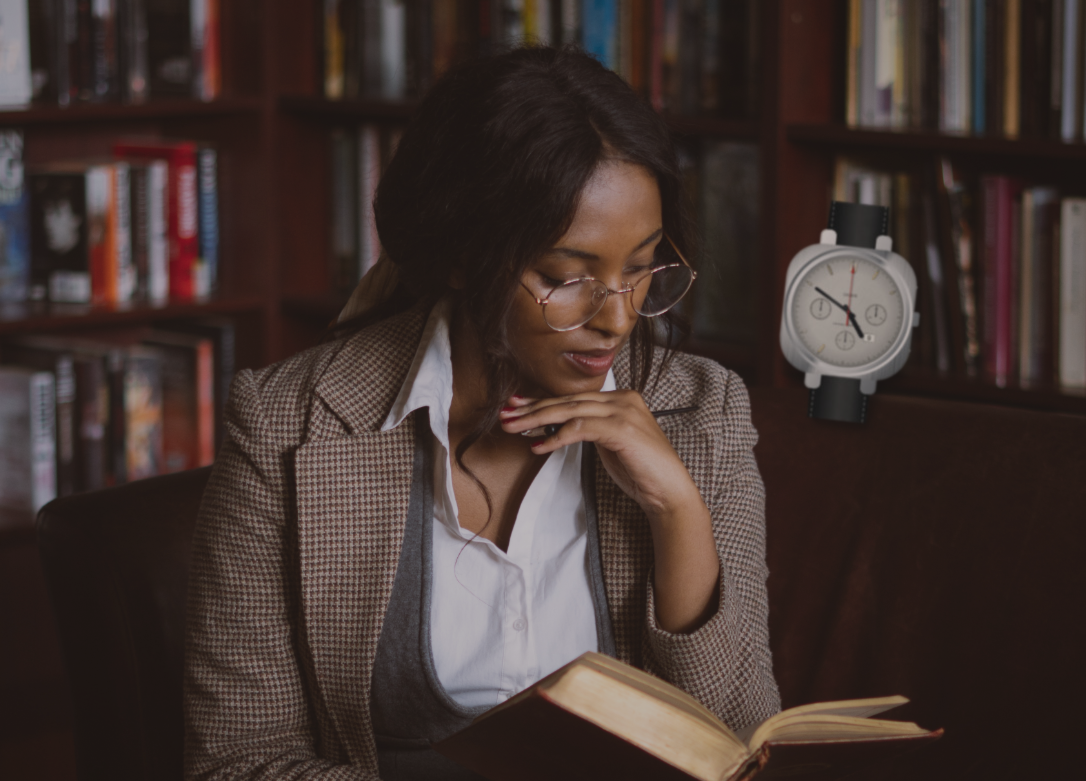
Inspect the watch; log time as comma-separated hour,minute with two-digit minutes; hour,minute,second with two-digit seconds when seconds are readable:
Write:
4,50
